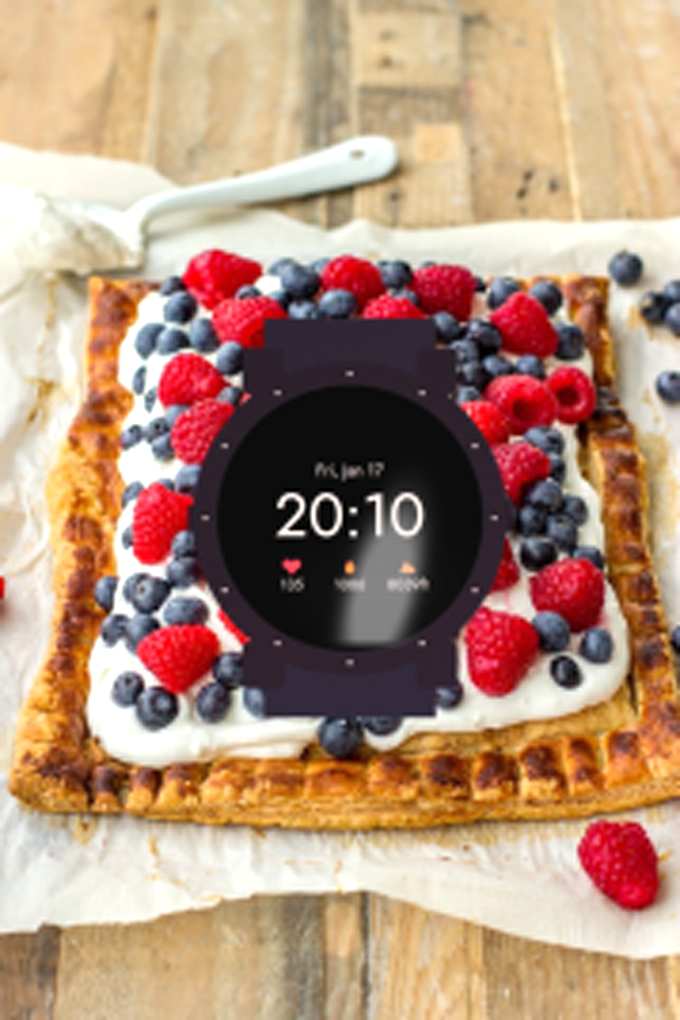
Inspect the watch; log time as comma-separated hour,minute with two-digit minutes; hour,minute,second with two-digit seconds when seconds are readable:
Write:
20,10
